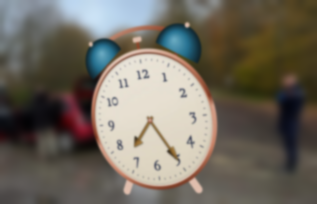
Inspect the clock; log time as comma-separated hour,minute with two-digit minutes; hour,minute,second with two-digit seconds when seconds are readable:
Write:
7,25
